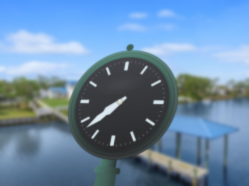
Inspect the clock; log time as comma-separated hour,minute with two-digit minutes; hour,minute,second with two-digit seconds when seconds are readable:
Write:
7,38
